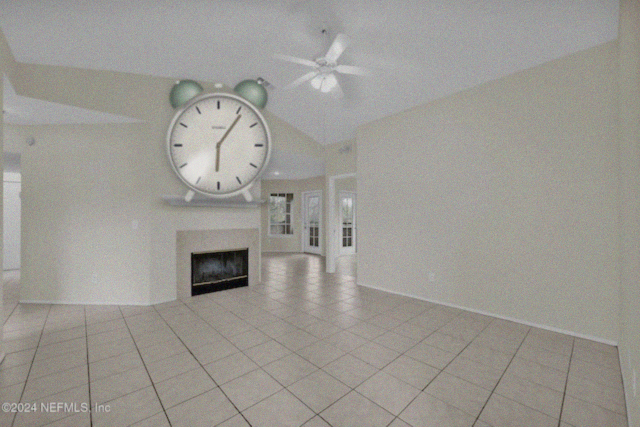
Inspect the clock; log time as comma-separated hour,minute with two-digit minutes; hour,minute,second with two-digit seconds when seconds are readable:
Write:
6,06
